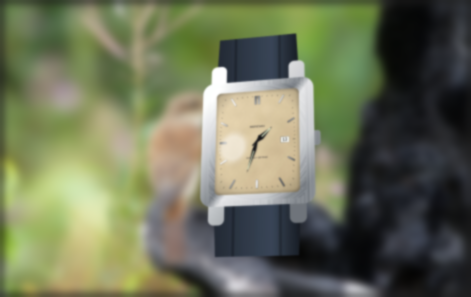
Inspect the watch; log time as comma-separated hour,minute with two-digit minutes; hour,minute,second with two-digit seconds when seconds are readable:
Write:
1,33
